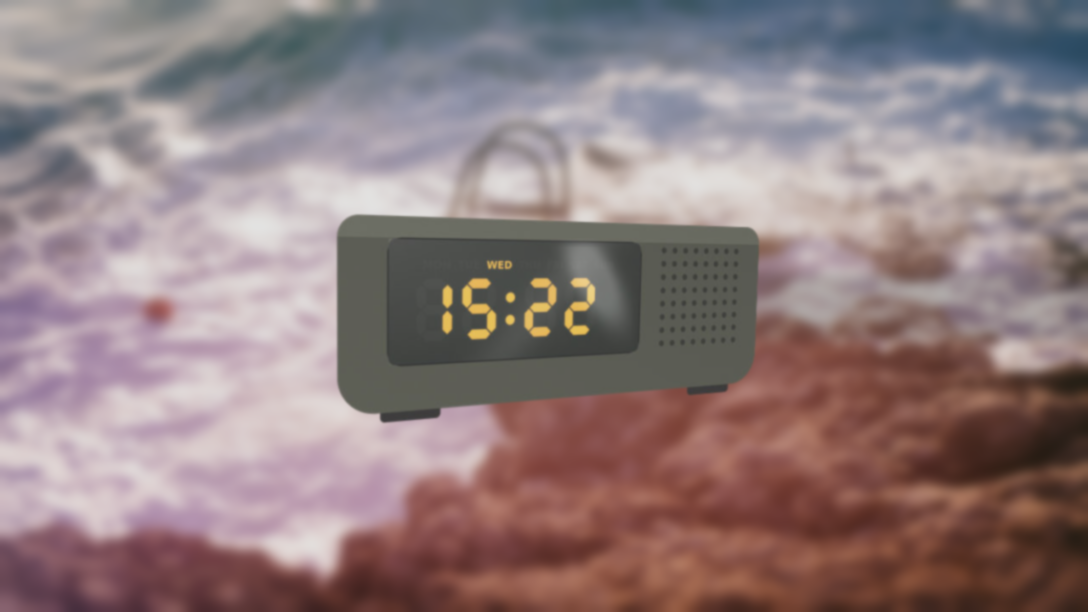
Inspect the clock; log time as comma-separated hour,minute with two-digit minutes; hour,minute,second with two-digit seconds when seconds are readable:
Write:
15,22
